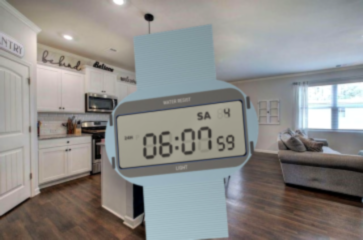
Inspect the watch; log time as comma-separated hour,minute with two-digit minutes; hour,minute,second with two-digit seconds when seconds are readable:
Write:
6,07,59
